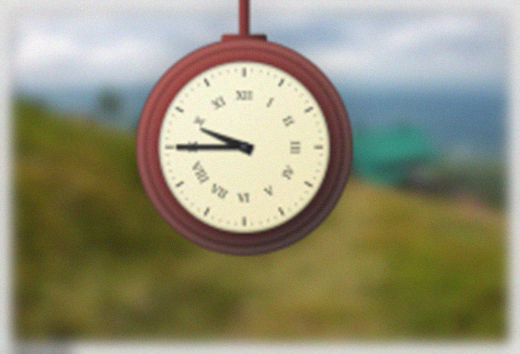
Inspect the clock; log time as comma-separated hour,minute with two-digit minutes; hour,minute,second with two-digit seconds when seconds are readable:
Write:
9,45
